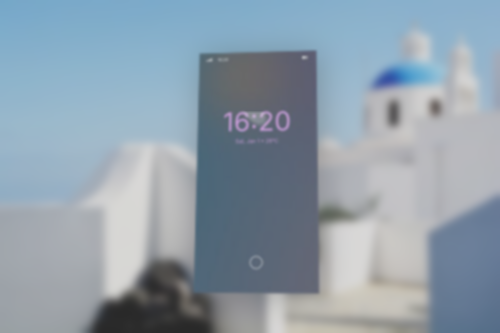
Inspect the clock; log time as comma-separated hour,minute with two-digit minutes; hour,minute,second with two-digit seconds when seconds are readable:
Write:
16,20
